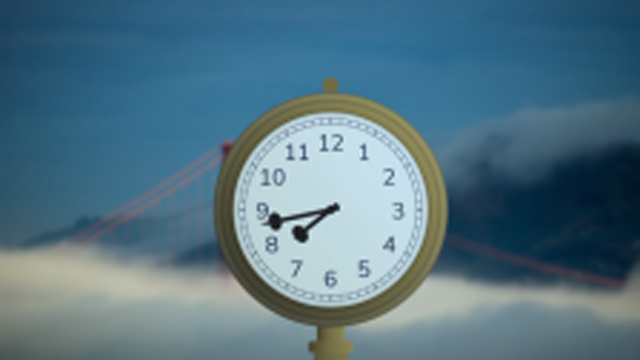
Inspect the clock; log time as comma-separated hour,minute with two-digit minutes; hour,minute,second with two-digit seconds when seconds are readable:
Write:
7,43
